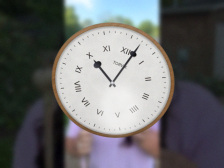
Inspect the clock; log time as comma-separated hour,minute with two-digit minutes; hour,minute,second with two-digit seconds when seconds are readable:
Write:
10,02
